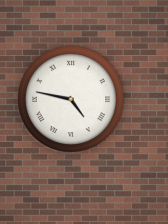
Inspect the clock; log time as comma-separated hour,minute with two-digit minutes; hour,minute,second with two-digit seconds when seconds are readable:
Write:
4,47
